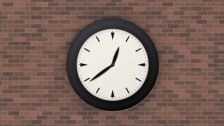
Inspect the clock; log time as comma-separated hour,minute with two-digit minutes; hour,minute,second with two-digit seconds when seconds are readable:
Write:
12,39
